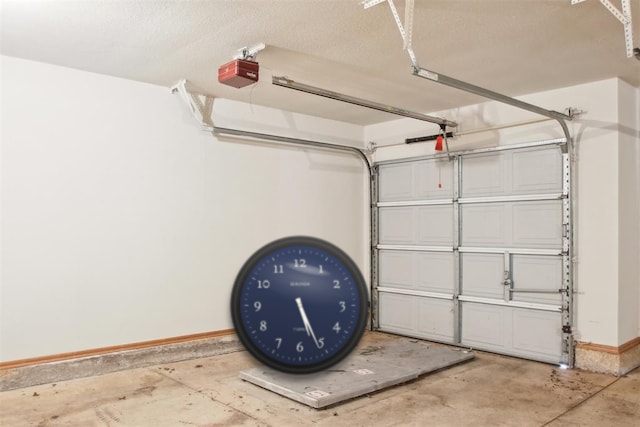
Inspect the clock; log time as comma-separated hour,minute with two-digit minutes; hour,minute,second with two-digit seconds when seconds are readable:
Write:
5,26
